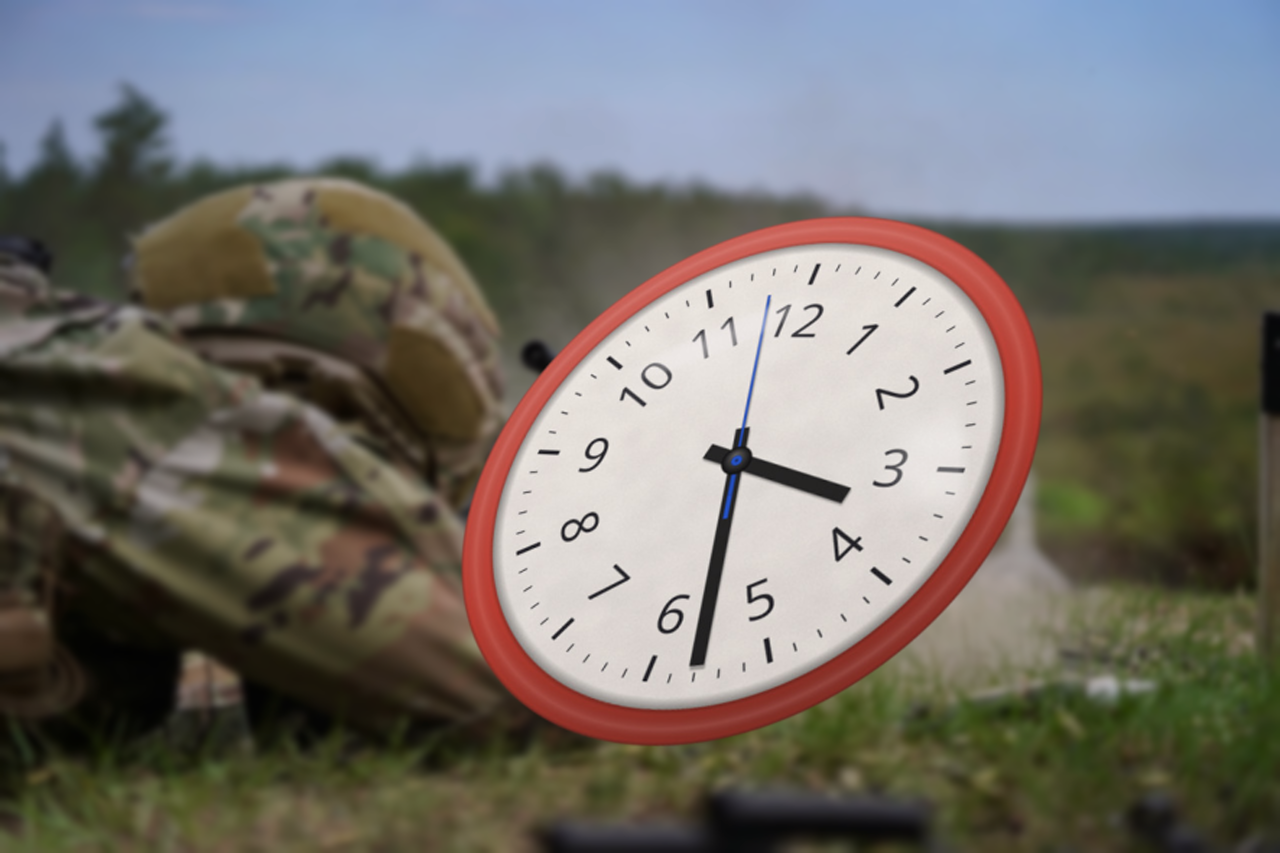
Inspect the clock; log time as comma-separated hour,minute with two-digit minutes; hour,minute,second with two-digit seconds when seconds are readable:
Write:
3,27,58
